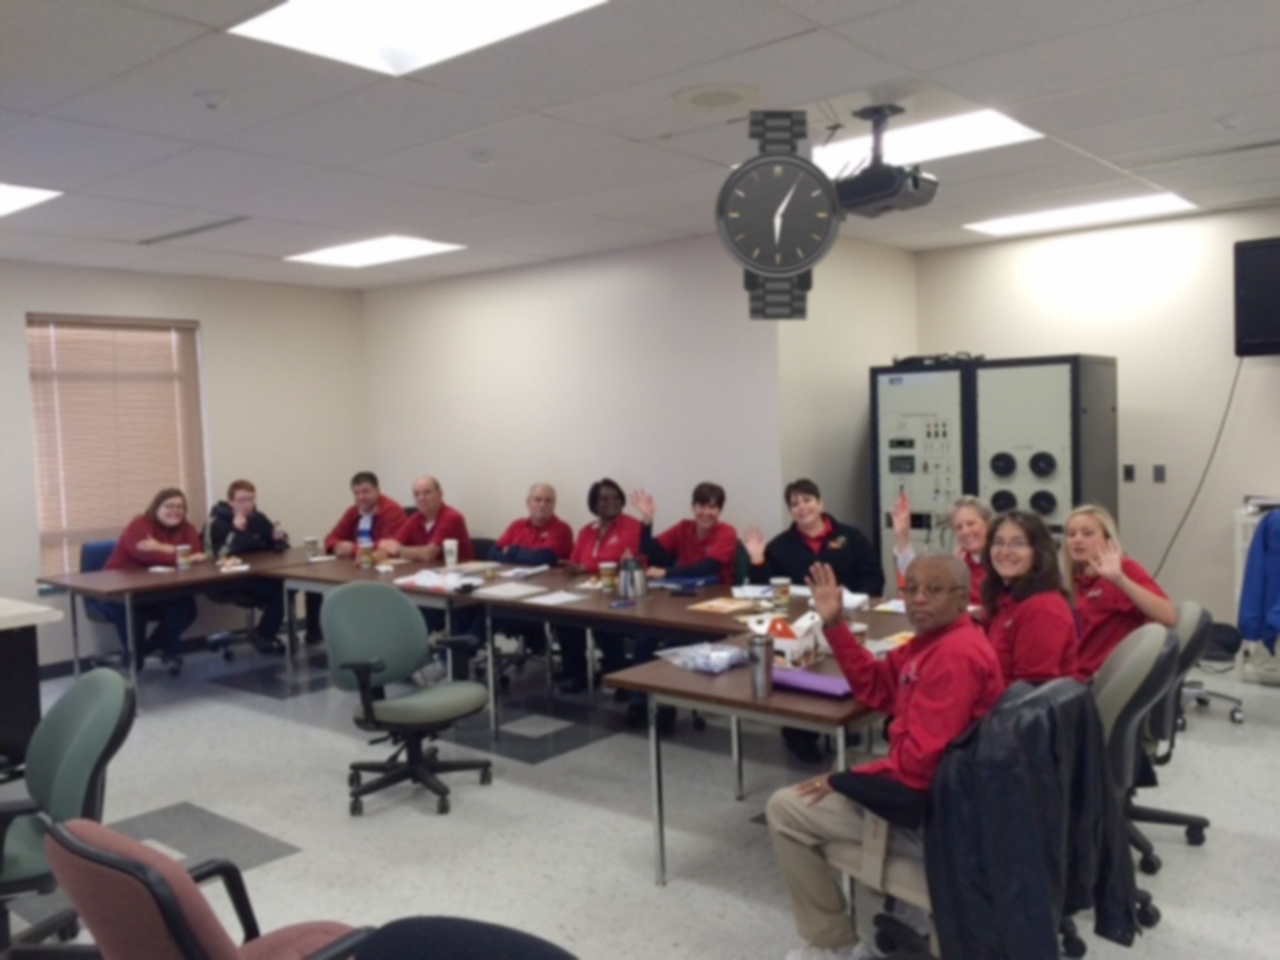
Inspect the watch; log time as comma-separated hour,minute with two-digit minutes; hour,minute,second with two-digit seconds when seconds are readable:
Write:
6,05
